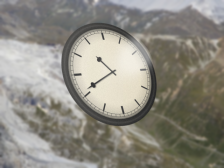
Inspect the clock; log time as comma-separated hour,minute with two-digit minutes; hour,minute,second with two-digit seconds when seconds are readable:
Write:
10,41
